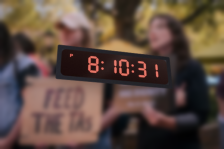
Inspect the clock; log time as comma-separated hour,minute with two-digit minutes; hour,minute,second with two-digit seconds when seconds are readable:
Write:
8,10,31
